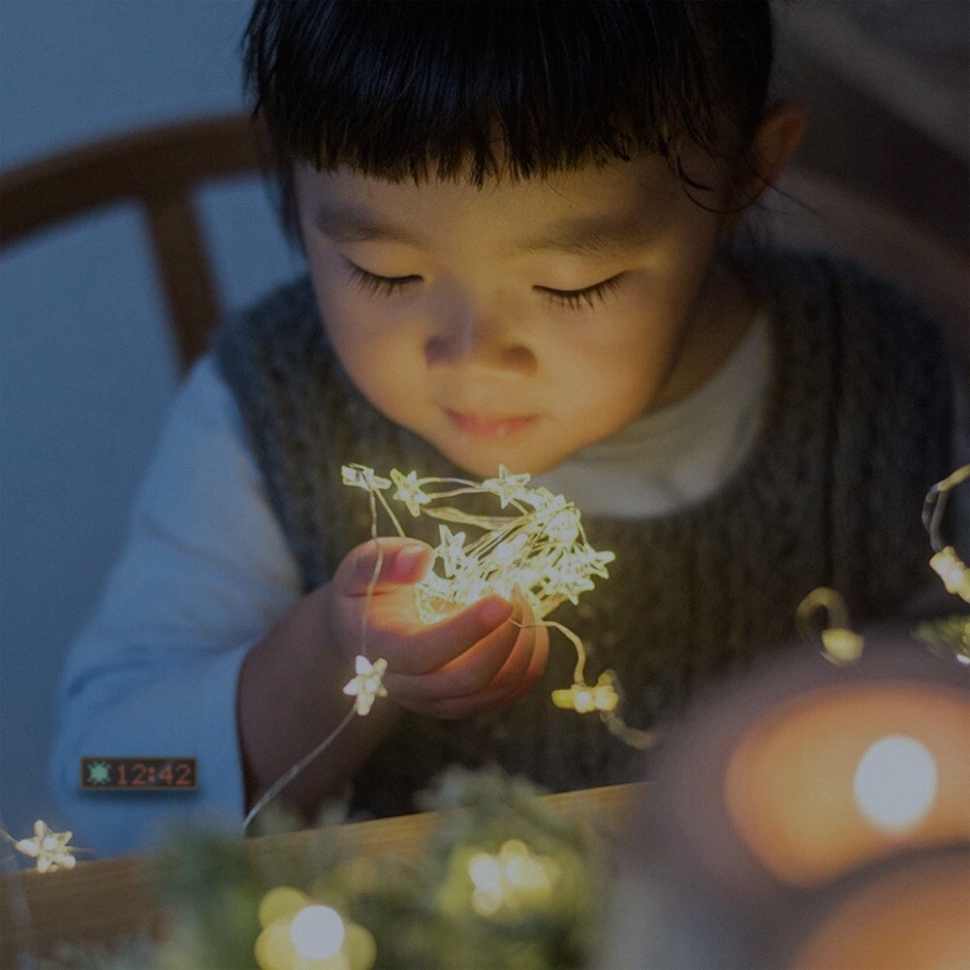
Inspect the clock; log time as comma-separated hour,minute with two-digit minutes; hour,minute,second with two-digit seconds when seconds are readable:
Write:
12,42
